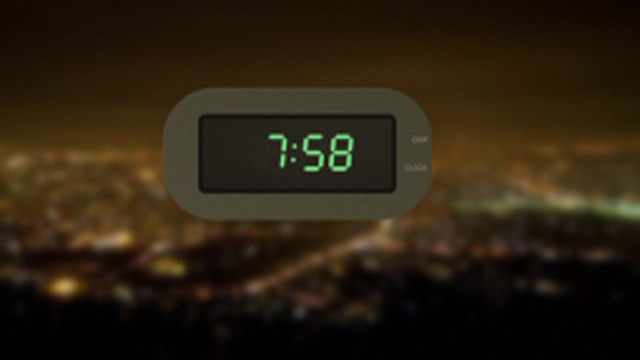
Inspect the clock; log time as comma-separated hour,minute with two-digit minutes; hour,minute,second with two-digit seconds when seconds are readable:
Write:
7,58
